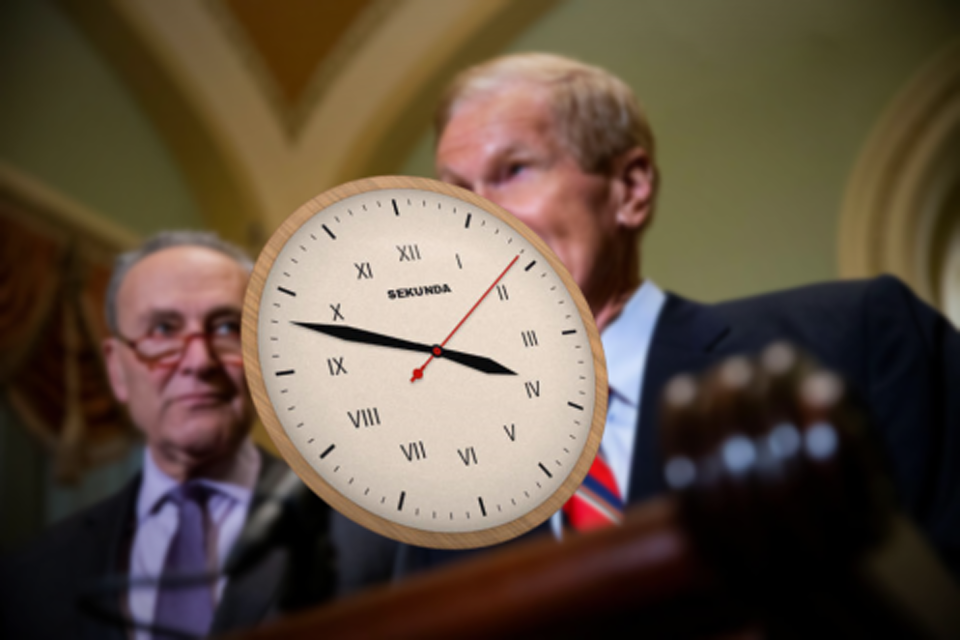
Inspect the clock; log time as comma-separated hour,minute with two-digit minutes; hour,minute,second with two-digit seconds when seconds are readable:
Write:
3,48,09
